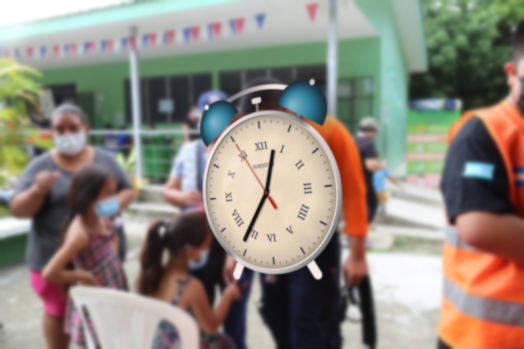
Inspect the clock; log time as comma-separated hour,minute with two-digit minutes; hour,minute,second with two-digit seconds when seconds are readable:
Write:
12,35,55
